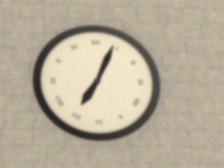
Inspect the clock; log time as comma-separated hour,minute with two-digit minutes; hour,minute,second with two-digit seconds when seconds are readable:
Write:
7,04
